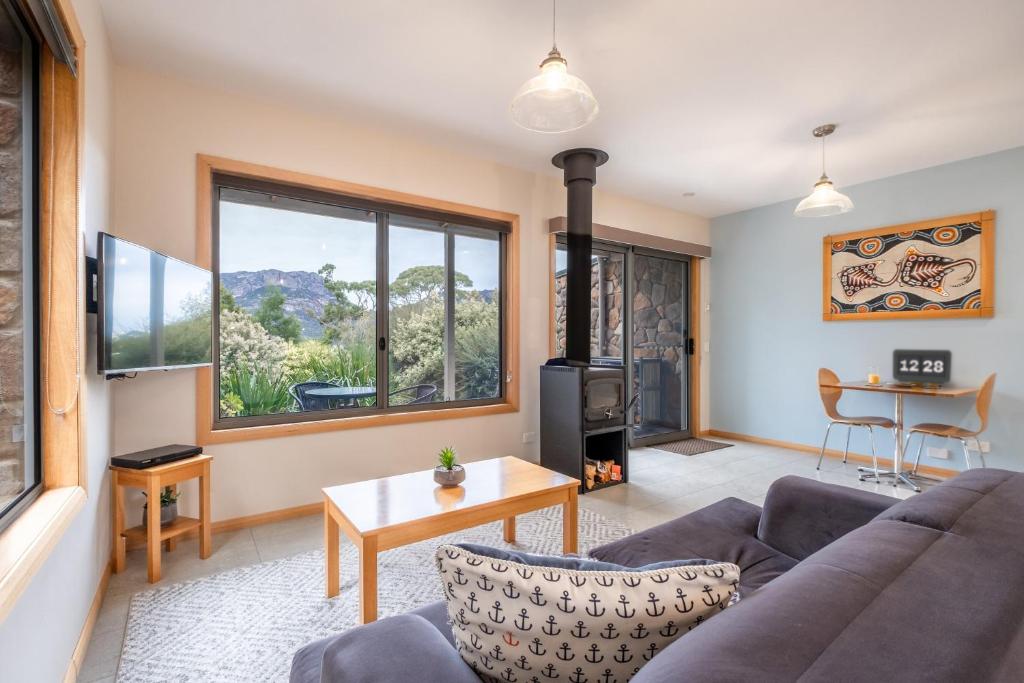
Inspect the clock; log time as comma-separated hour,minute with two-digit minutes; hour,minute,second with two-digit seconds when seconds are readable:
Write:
12,28
